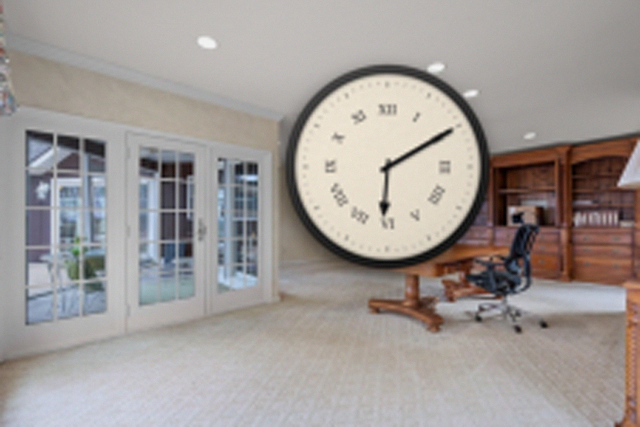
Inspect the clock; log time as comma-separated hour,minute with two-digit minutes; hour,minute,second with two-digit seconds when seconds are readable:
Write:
6,10
